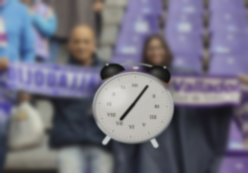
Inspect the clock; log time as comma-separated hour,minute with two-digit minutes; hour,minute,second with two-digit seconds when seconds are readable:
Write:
7,05
